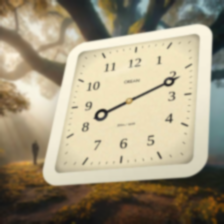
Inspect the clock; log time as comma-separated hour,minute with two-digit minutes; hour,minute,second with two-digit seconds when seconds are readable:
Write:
8,11
